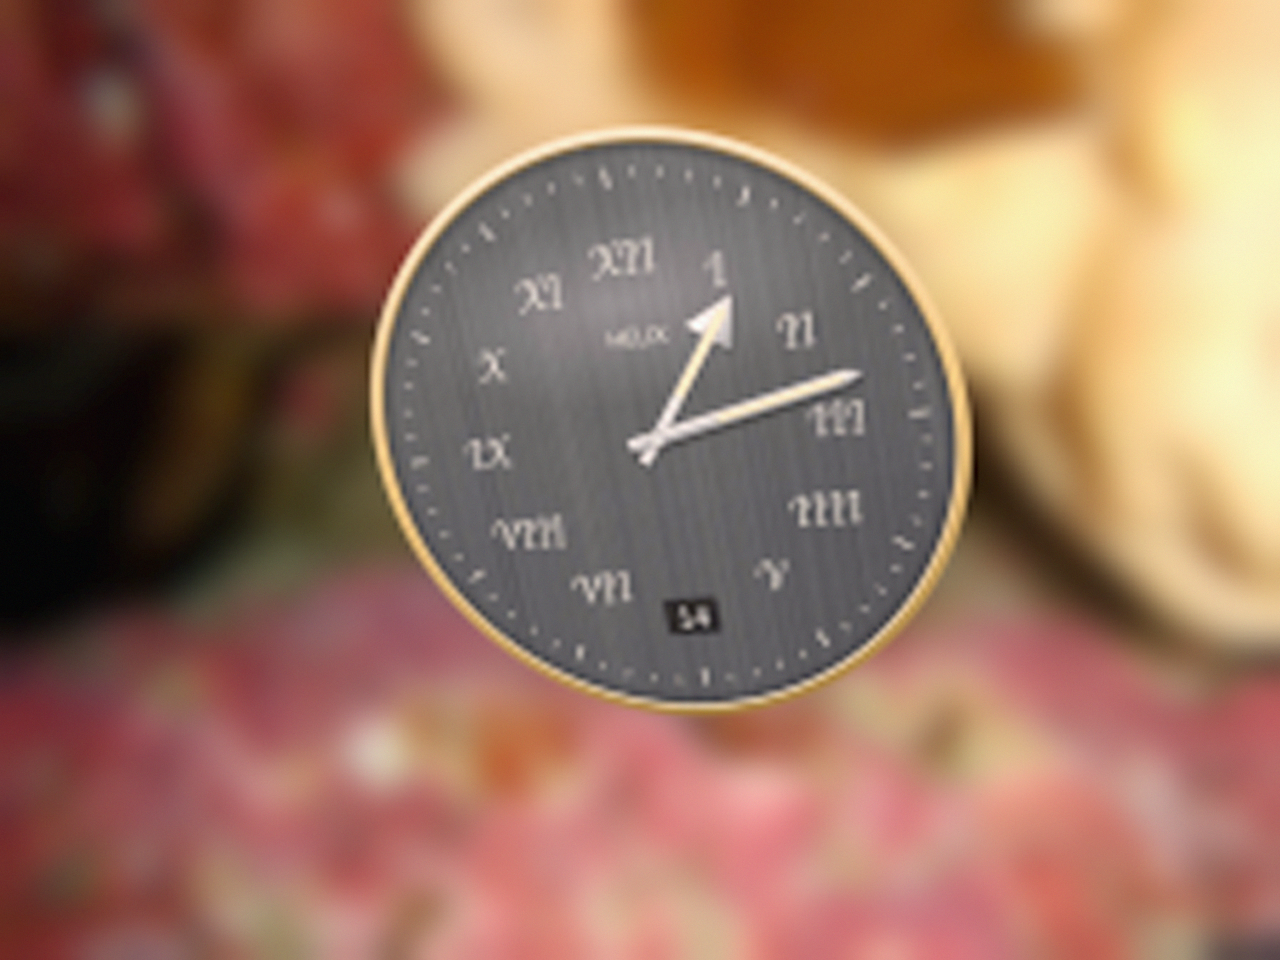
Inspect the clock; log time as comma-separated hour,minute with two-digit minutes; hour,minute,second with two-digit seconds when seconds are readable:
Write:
1,13
